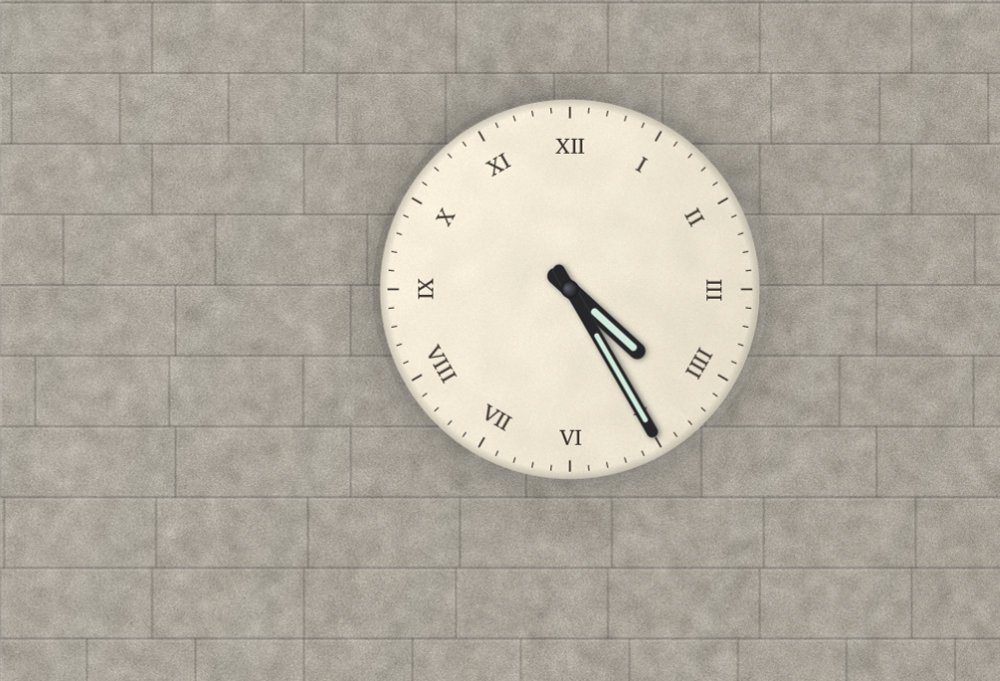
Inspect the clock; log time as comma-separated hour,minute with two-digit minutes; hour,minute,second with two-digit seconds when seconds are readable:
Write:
4,25
